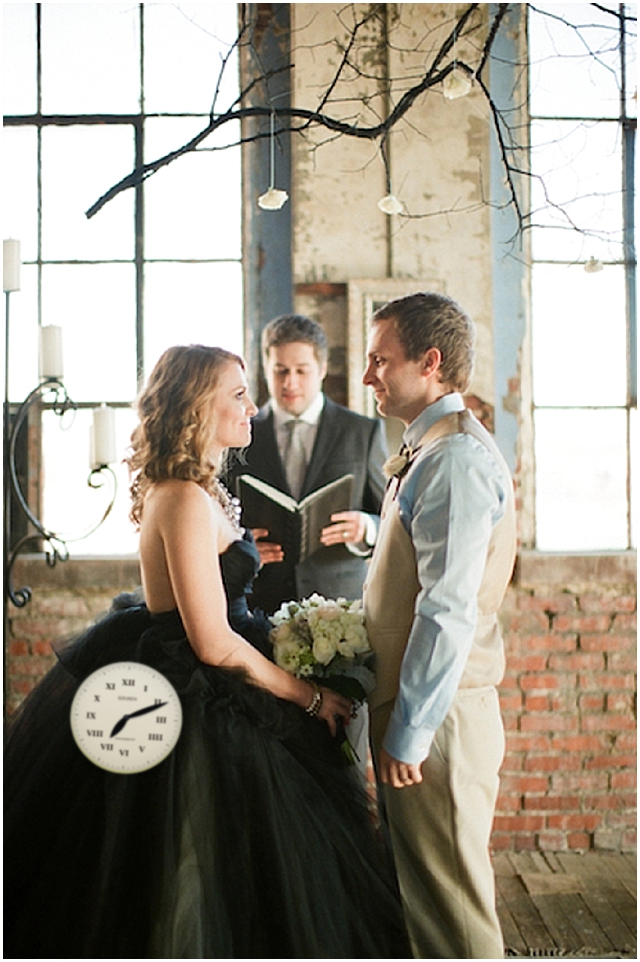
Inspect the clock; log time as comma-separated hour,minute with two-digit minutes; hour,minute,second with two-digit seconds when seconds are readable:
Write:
7,11
